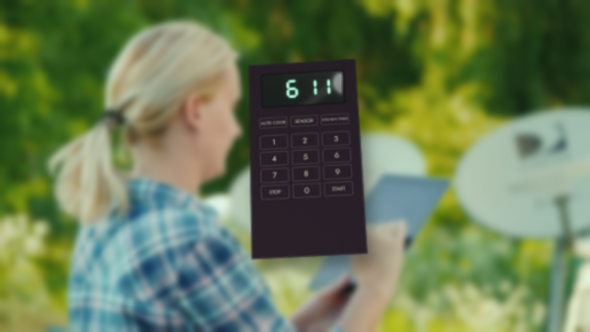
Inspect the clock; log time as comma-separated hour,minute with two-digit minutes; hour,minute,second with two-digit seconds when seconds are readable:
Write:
6,11
